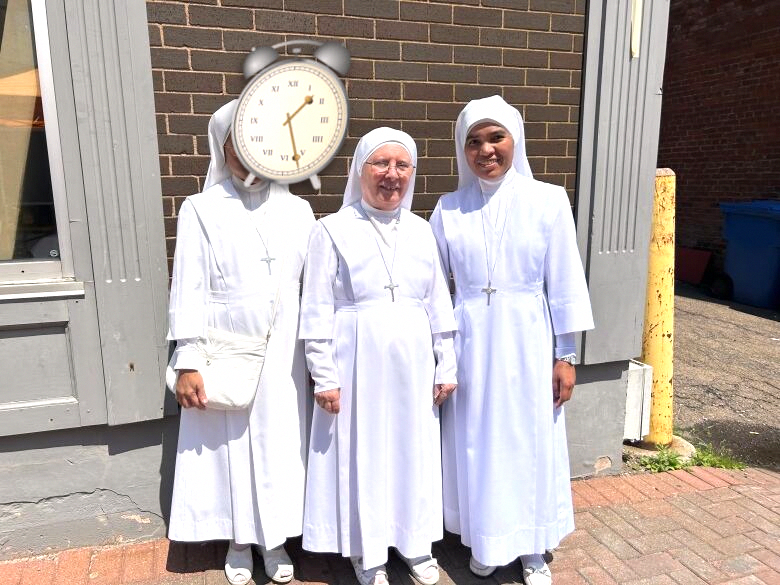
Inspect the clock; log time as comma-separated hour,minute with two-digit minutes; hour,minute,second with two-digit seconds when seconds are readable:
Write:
1,27
